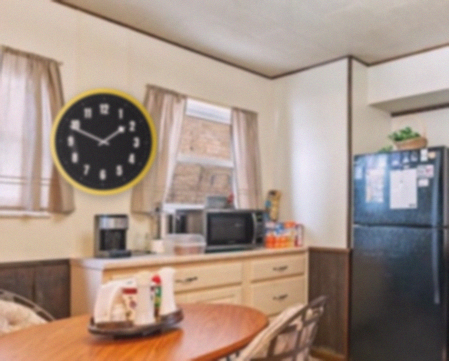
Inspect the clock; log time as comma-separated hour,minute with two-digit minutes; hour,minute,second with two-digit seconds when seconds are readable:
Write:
1,49
